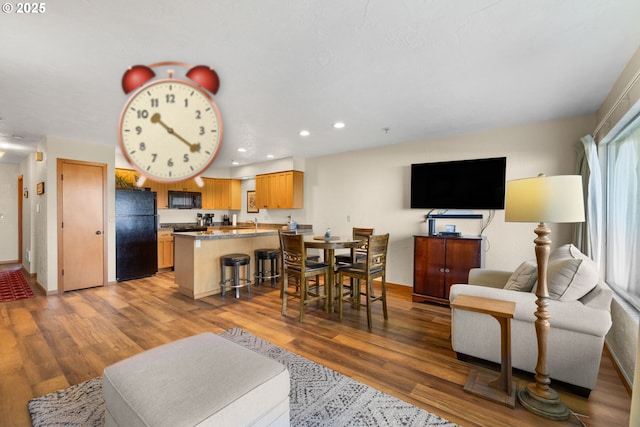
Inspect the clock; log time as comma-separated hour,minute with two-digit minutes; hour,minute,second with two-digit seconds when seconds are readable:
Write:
10,21
